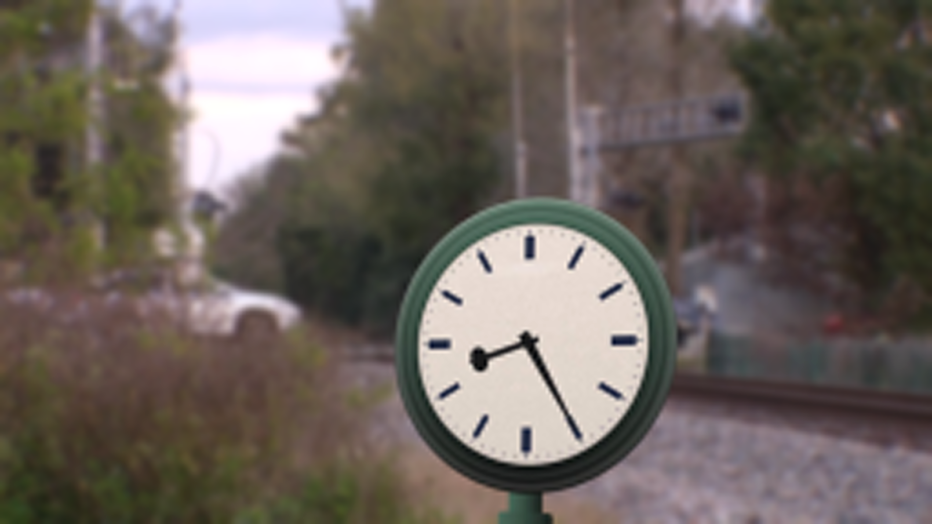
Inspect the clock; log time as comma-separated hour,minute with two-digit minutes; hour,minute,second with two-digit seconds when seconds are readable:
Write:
8,25
